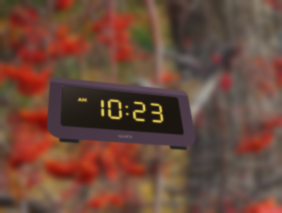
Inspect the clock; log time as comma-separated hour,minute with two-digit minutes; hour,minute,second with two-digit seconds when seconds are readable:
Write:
10,23
